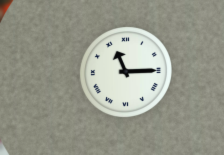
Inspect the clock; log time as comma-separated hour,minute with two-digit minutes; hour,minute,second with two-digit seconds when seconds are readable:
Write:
11,15
